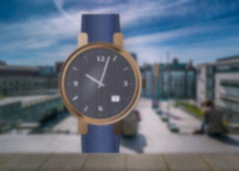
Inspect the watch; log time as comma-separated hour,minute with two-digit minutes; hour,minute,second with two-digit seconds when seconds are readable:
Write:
10,03
